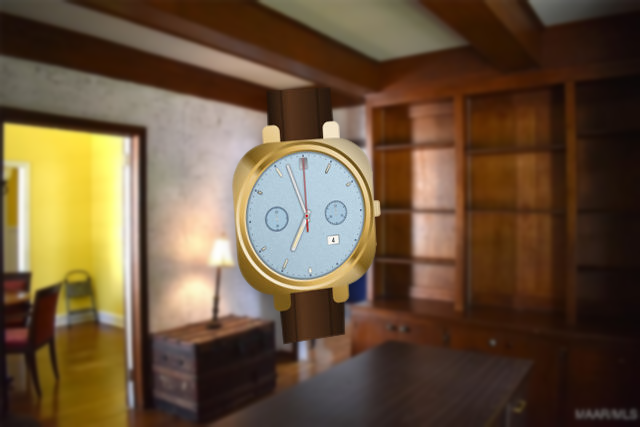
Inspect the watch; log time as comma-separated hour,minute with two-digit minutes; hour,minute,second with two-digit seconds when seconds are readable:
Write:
6,57
